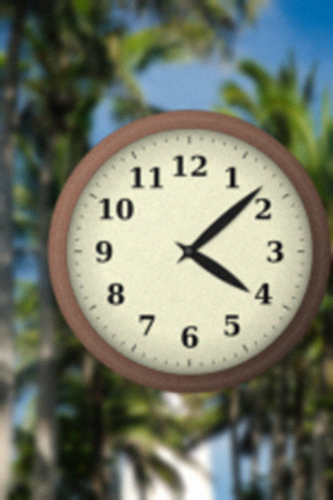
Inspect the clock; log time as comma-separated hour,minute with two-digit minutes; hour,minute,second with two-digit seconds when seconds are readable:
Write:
4,08
